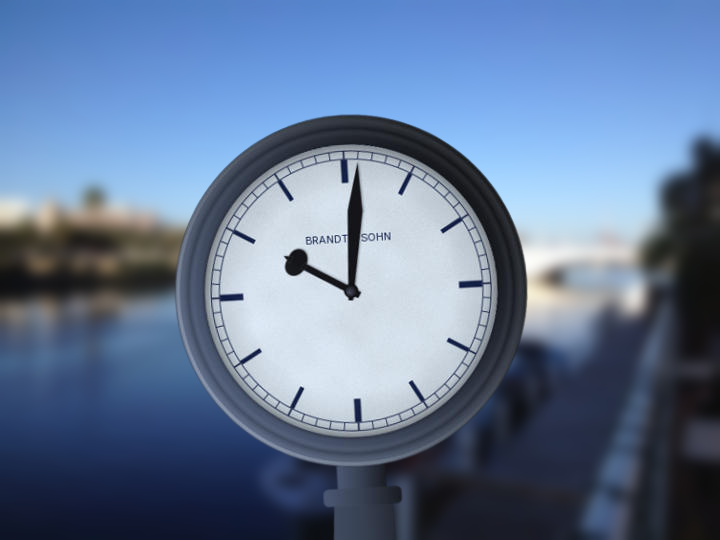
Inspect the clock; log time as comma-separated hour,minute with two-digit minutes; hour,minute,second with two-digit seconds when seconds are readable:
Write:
10,01
